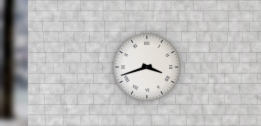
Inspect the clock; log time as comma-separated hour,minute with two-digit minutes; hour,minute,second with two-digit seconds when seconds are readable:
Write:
3,42
